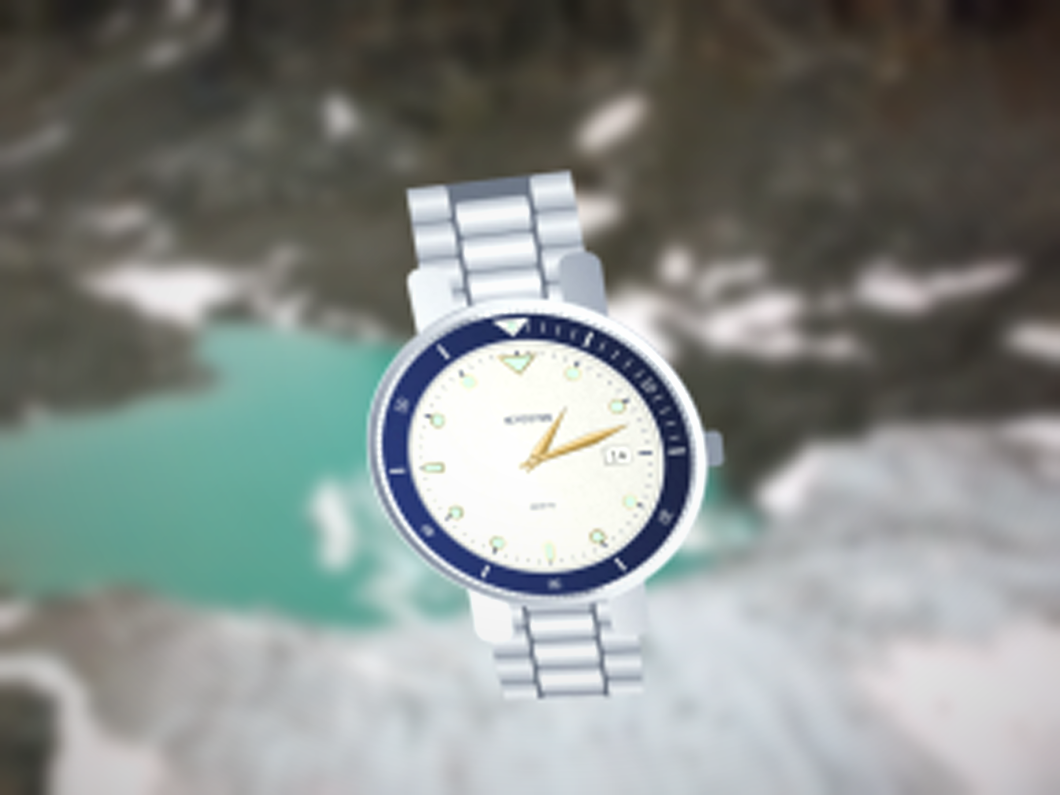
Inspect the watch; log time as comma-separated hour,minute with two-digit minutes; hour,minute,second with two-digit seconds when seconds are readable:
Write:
1,12
